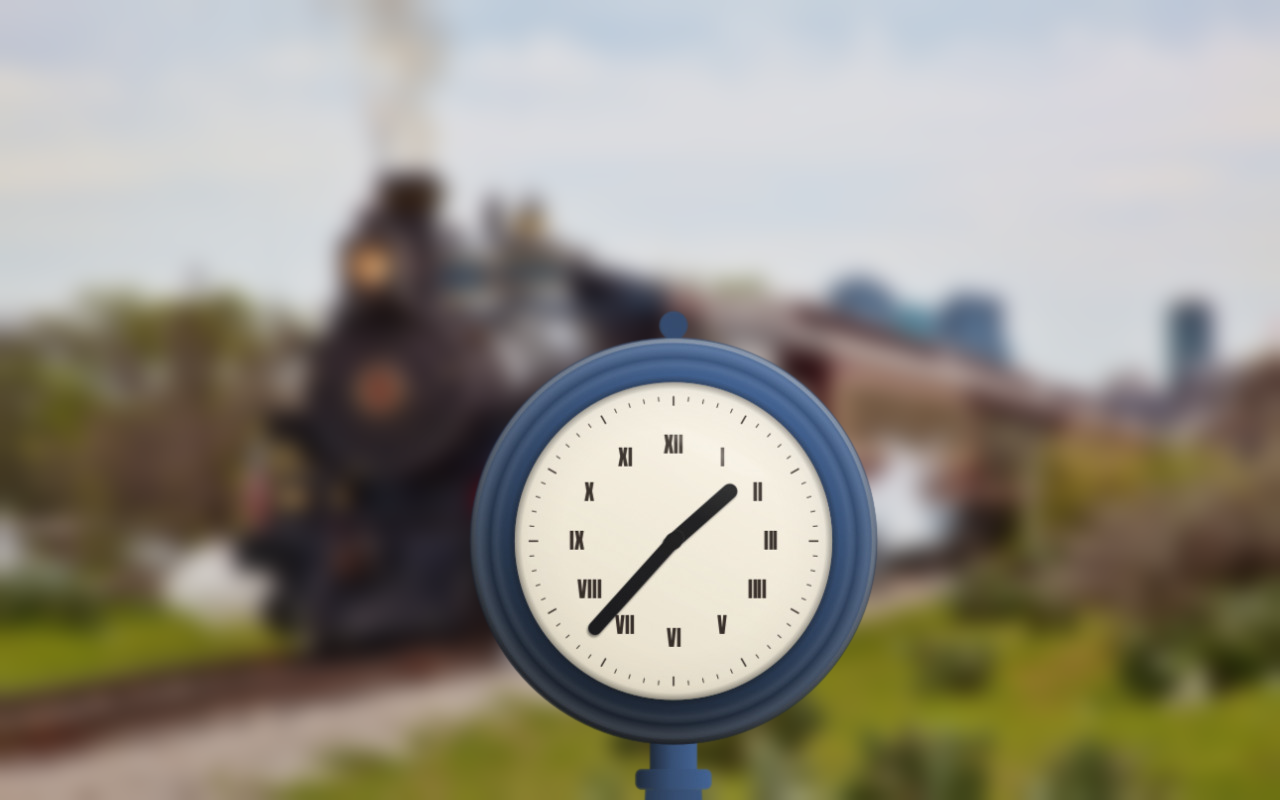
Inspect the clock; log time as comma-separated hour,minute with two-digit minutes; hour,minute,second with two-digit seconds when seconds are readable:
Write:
1,37
